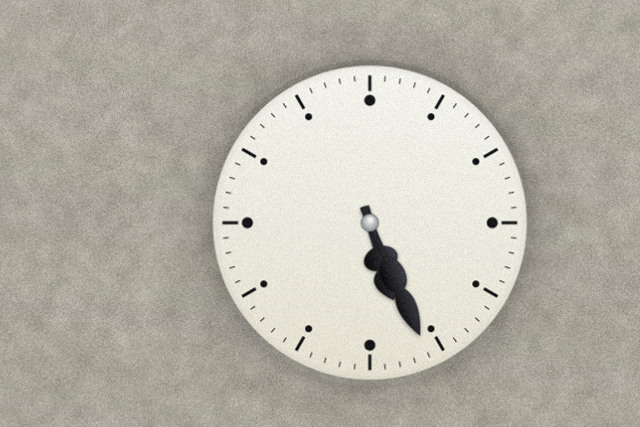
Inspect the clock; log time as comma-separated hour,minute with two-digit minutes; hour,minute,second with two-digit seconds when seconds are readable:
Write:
5,26
